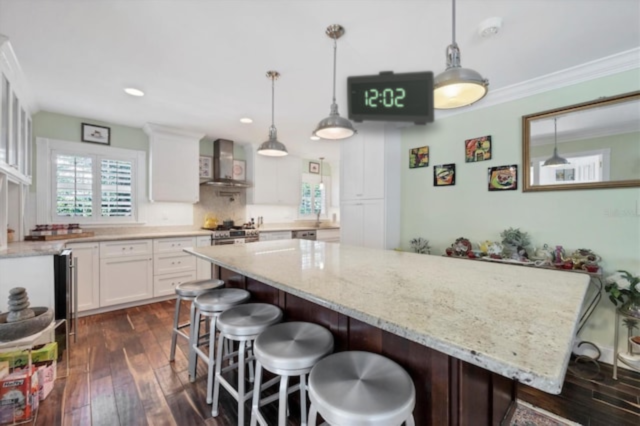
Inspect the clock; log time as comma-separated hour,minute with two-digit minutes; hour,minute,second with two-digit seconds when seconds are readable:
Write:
12,02
